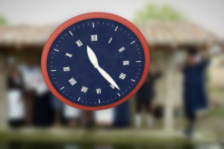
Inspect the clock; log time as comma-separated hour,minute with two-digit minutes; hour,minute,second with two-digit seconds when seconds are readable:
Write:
11,24
